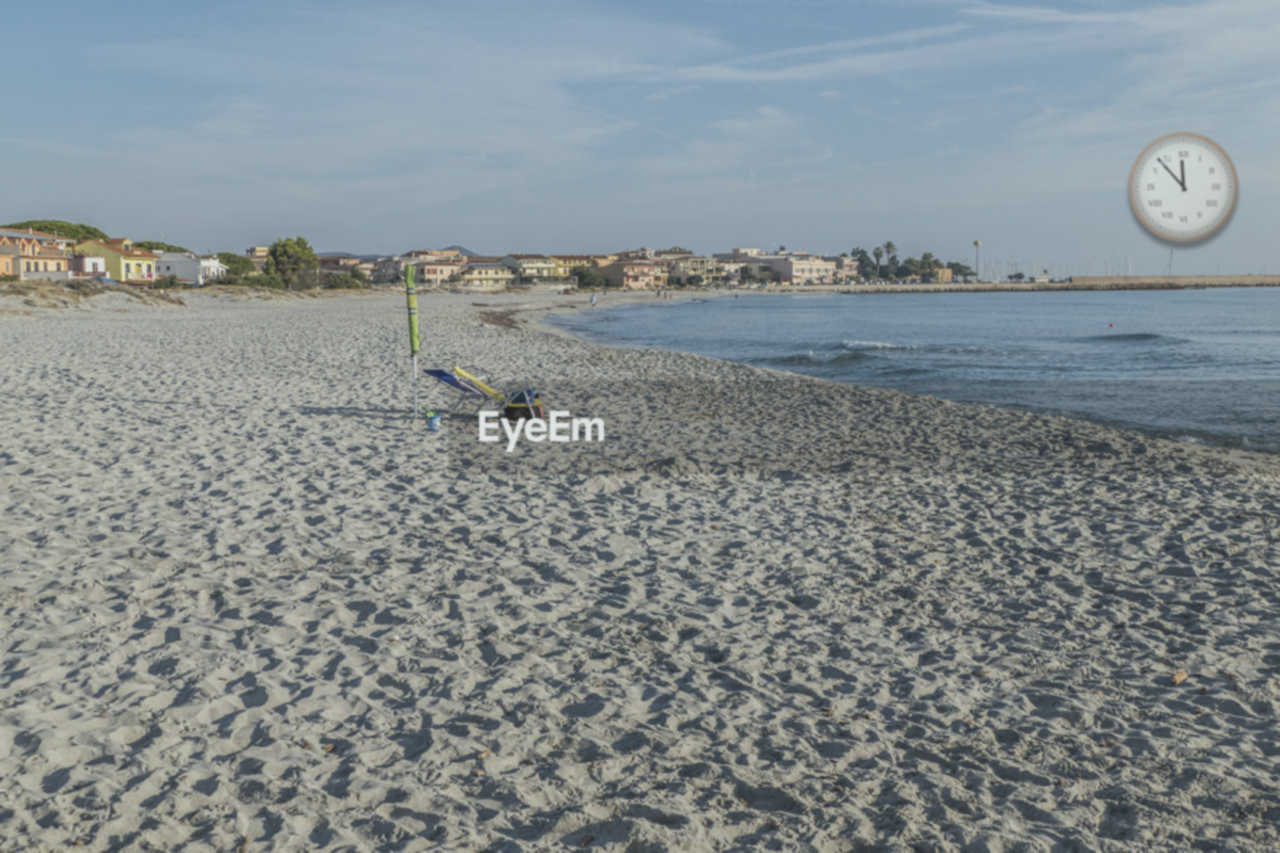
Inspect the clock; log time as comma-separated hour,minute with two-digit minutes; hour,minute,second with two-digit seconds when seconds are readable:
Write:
11,53
